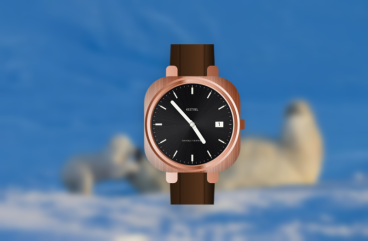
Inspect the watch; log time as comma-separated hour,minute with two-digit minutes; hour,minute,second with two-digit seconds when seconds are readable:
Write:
4,53
